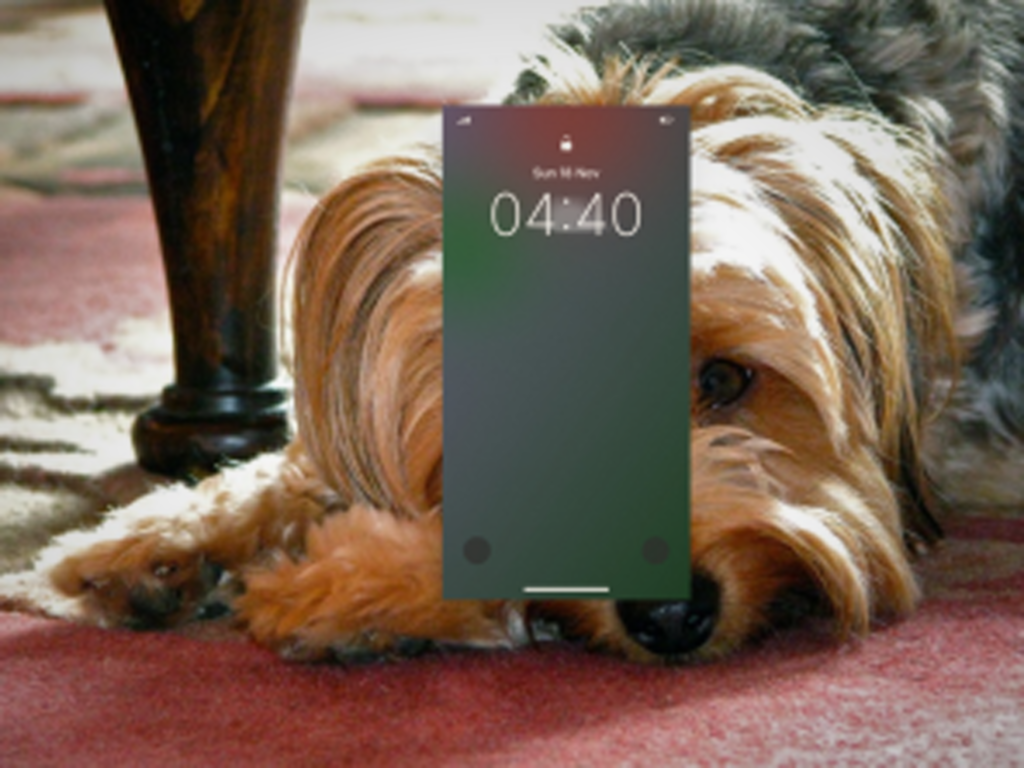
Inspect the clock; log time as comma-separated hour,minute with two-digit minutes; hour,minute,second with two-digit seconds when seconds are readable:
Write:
4,40
